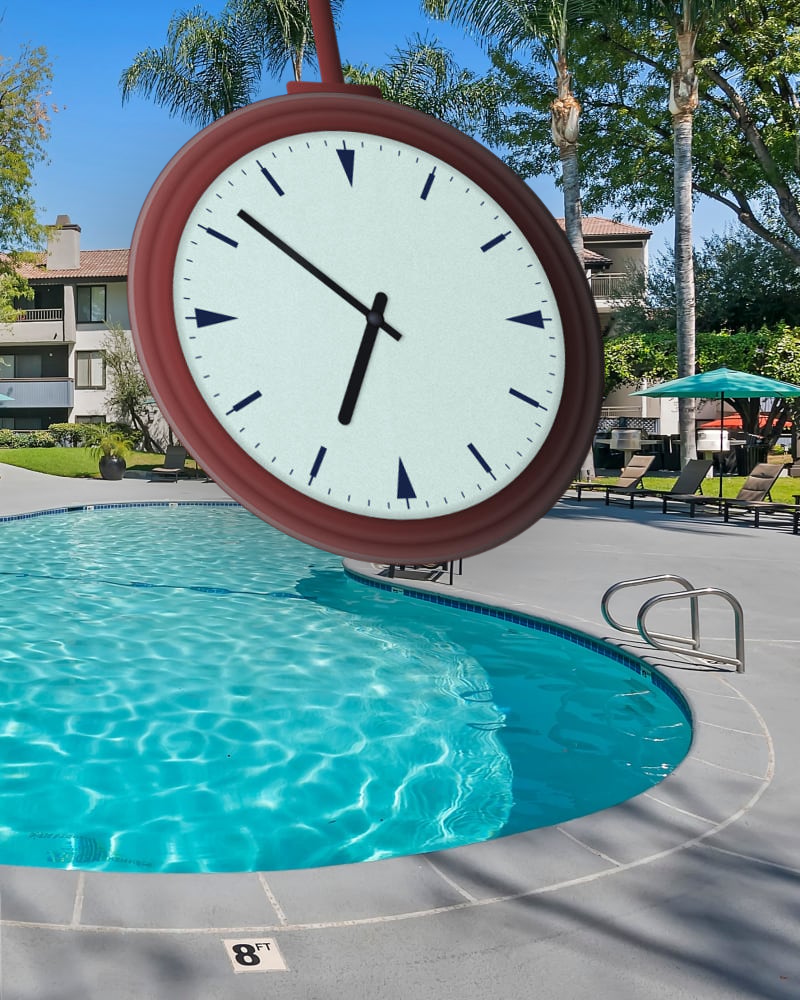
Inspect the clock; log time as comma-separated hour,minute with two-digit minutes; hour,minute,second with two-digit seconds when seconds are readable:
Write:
6,52
